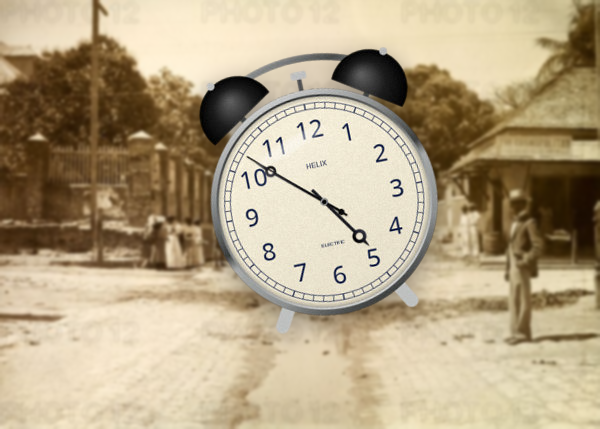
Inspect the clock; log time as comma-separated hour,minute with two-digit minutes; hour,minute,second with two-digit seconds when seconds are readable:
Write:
4,51,52
